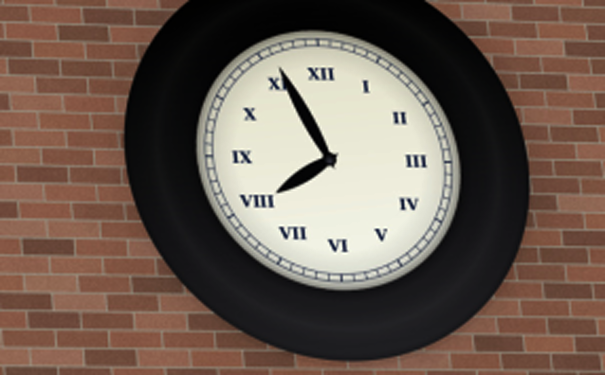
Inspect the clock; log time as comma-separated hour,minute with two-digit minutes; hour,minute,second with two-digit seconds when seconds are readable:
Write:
7,56
